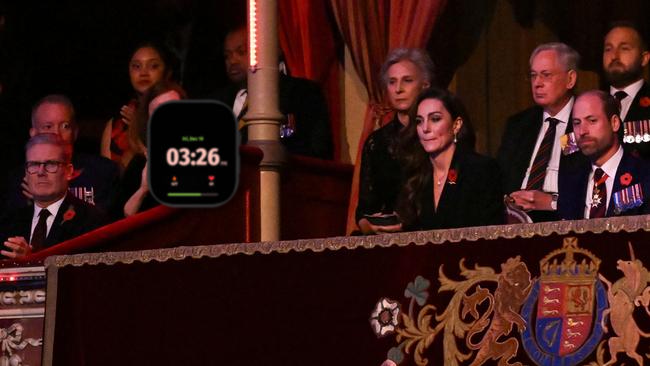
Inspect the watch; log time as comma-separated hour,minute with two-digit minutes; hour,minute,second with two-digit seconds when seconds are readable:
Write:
3,26
